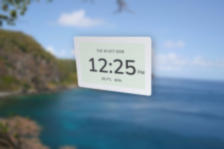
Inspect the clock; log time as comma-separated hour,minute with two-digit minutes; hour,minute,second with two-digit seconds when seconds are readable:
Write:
12,25
